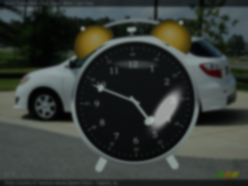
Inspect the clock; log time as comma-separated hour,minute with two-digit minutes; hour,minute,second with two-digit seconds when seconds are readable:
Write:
4,49
